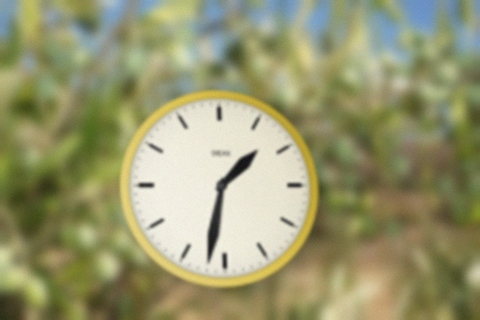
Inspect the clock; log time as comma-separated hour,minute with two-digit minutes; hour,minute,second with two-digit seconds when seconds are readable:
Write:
1,32
